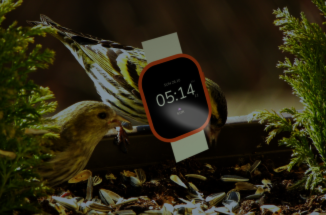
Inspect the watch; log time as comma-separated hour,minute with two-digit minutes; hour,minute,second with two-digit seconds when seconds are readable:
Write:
5,14
